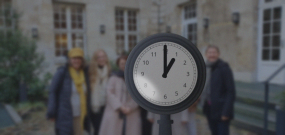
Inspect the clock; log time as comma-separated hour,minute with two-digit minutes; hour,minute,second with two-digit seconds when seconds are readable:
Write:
1,00
